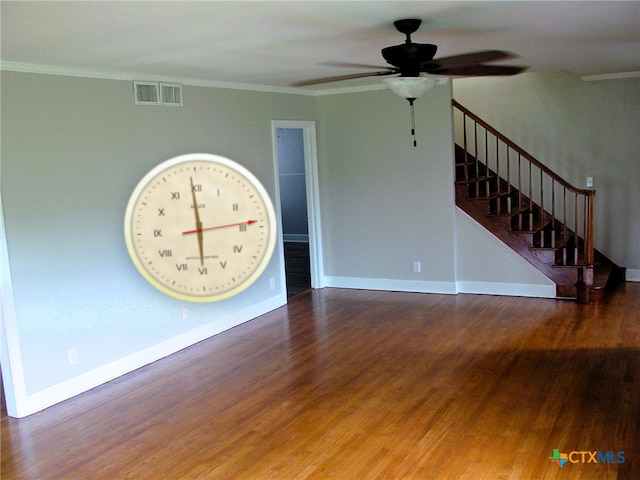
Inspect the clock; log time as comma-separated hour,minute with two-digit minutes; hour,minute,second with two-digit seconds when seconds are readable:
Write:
5,59,14
